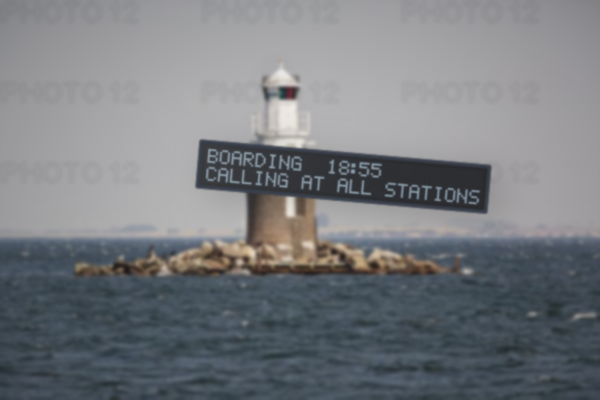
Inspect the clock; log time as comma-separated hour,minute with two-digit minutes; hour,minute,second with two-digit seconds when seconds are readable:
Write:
18,55
